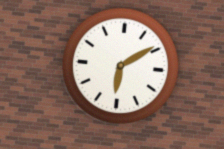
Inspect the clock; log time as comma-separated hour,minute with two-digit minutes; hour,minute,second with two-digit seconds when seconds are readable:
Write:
6,09
